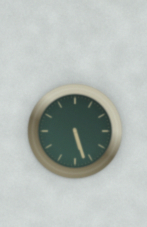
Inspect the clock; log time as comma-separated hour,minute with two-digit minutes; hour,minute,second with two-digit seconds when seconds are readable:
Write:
5,27
